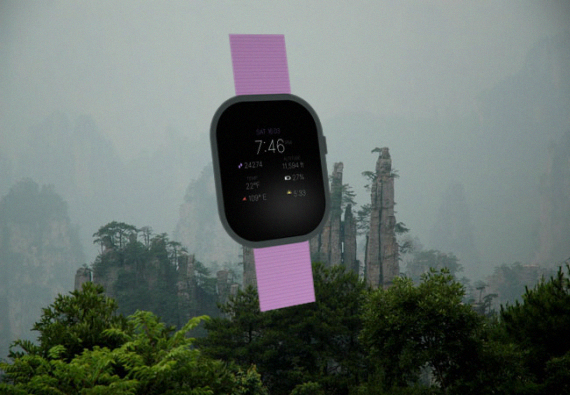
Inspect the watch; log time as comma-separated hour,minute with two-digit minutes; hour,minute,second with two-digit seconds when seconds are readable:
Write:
7,46
